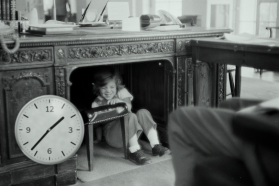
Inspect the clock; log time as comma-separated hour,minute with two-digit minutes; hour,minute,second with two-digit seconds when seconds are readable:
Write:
1,37
